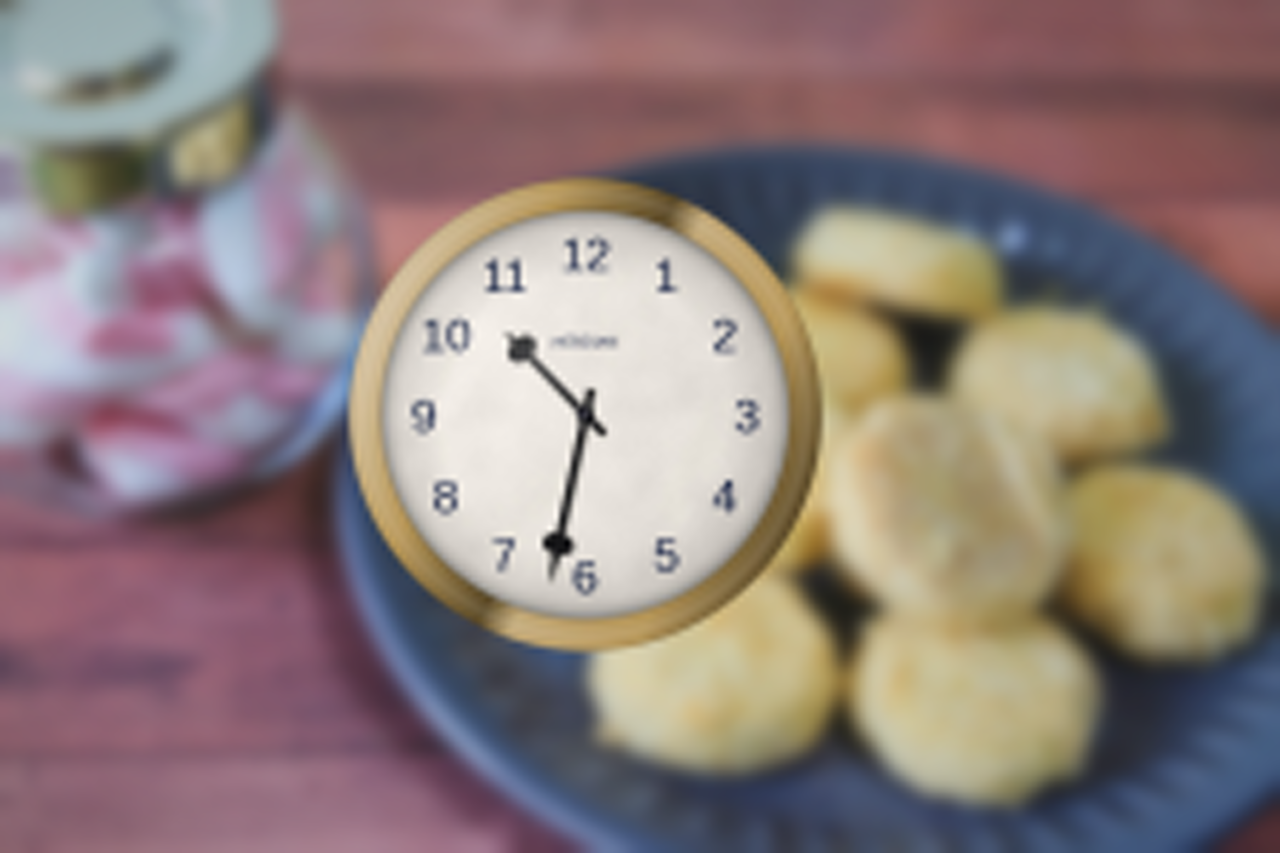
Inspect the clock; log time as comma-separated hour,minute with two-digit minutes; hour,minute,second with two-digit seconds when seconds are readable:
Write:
10,32
